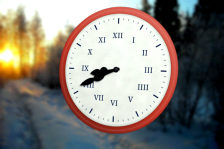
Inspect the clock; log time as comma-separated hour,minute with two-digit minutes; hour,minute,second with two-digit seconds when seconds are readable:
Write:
8,41
